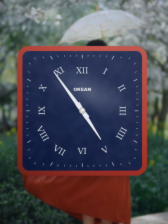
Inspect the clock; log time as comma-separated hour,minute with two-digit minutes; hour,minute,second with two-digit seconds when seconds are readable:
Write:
4,54
